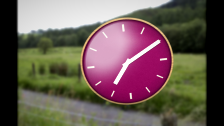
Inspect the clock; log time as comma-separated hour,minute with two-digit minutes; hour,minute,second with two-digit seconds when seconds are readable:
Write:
7,10
